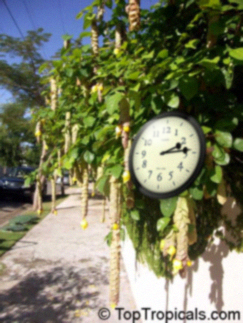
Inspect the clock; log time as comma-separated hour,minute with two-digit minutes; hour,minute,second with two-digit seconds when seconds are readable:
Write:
2,14
